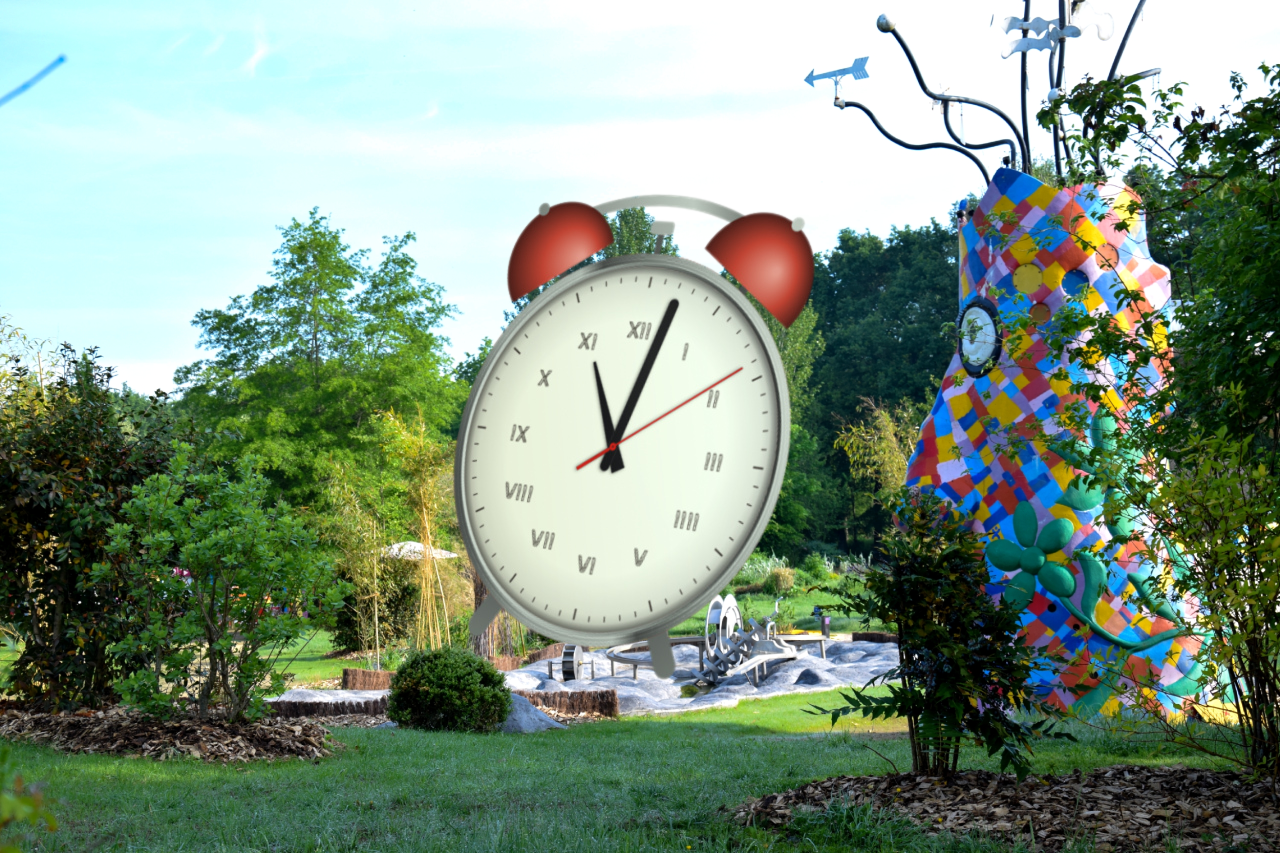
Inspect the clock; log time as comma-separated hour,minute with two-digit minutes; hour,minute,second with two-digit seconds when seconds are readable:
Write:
11,02,09
